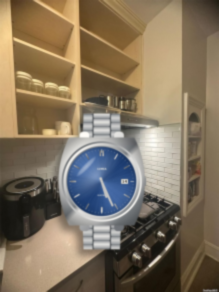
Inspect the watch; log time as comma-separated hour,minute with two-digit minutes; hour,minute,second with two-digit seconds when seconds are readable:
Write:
5,26
